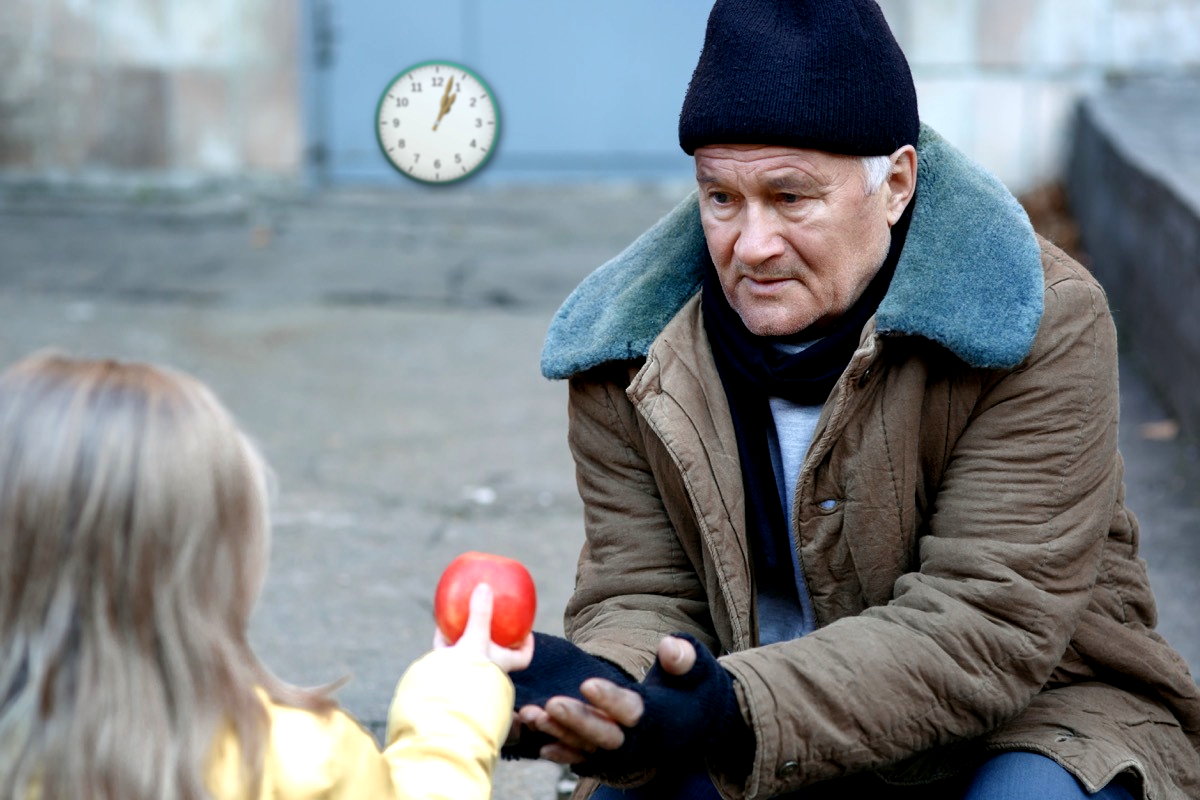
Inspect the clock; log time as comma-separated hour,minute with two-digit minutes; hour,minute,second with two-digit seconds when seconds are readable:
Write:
1,03
